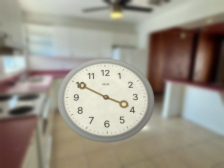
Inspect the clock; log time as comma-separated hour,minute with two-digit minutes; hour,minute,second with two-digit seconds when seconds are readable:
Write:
3,50
